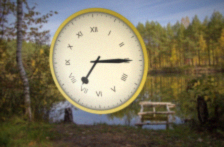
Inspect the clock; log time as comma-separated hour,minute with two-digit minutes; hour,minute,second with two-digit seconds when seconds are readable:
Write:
7,15
